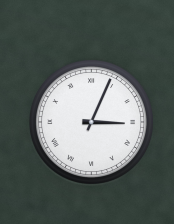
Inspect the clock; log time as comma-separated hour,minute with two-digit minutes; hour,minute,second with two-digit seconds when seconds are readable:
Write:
3,04
